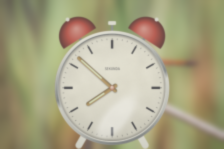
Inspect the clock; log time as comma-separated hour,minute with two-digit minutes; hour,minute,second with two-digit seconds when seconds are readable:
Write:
7,52
